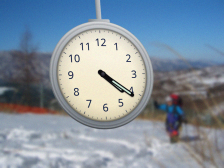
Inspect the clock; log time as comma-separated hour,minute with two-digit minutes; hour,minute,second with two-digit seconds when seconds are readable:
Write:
4,21
